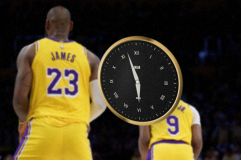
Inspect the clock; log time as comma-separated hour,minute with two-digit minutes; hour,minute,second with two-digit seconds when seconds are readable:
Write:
5,57
